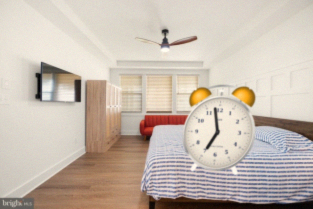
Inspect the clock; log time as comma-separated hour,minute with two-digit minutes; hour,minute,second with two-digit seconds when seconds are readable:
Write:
6,58
